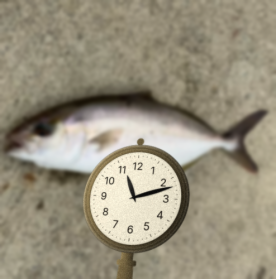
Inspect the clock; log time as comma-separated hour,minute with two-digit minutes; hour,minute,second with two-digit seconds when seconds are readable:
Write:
11,12
